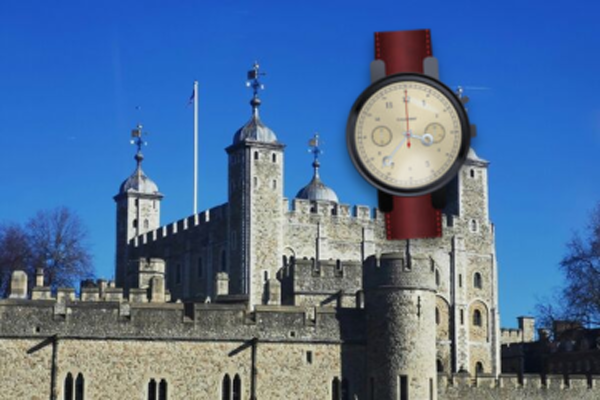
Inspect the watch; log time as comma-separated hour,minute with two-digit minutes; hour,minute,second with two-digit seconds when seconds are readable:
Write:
3,37
